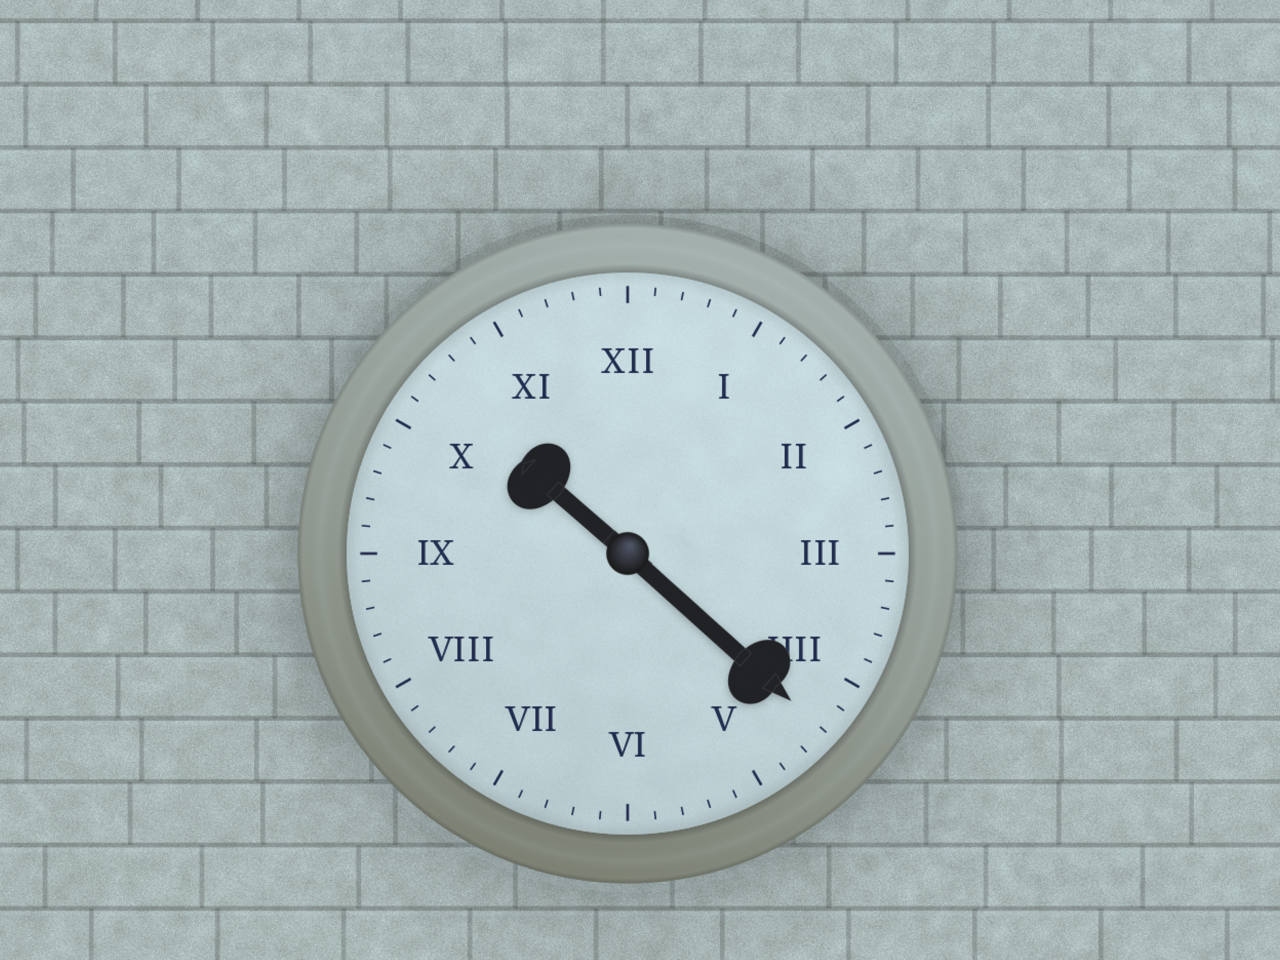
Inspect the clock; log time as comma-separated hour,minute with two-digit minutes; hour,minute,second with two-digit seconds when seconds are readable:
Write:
10,22
